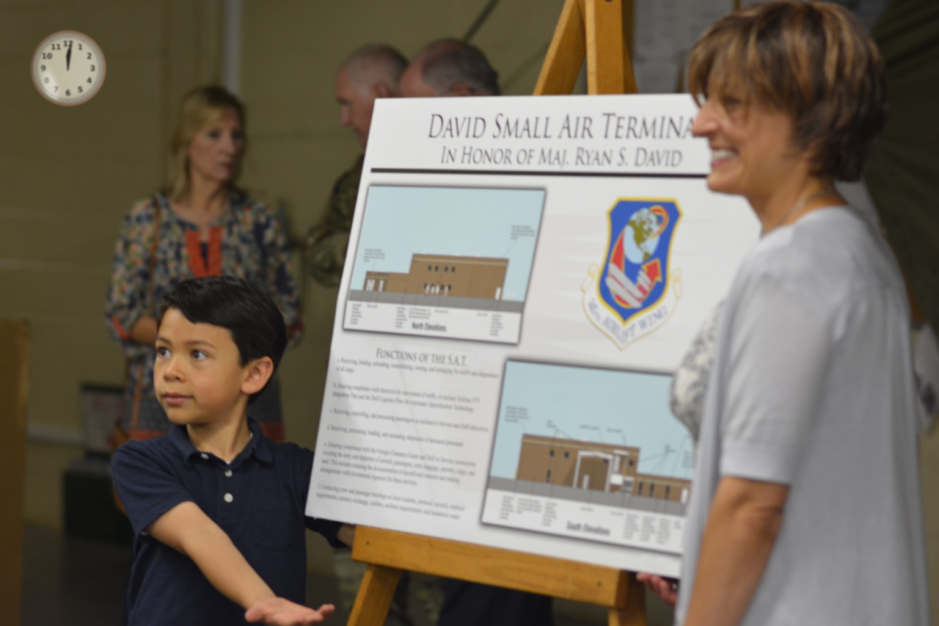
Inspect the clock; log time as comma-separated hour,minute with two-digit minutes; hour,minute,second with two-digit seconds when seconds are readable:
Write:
12,01
